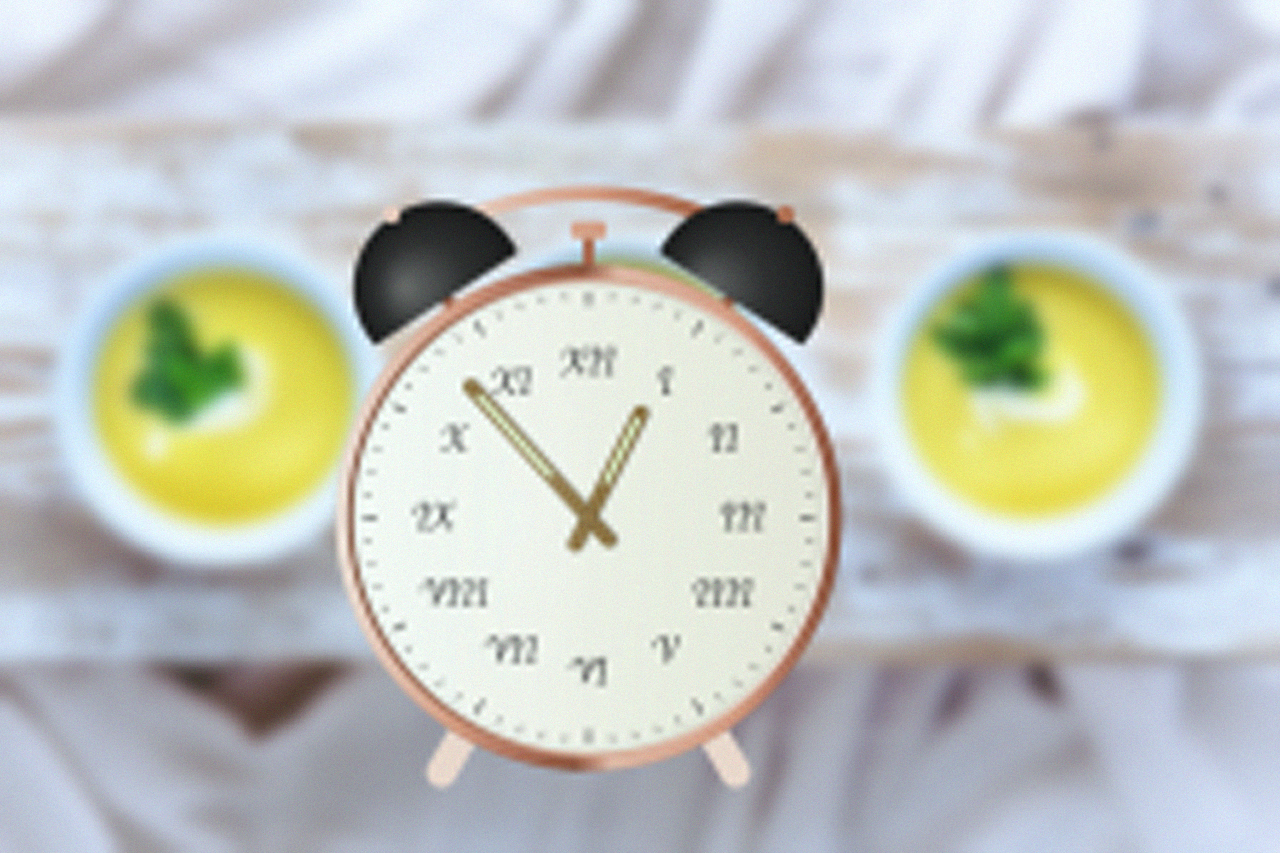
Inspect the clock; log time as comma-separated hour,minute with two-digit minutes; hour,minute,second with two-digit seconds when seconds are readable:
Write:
12,53
